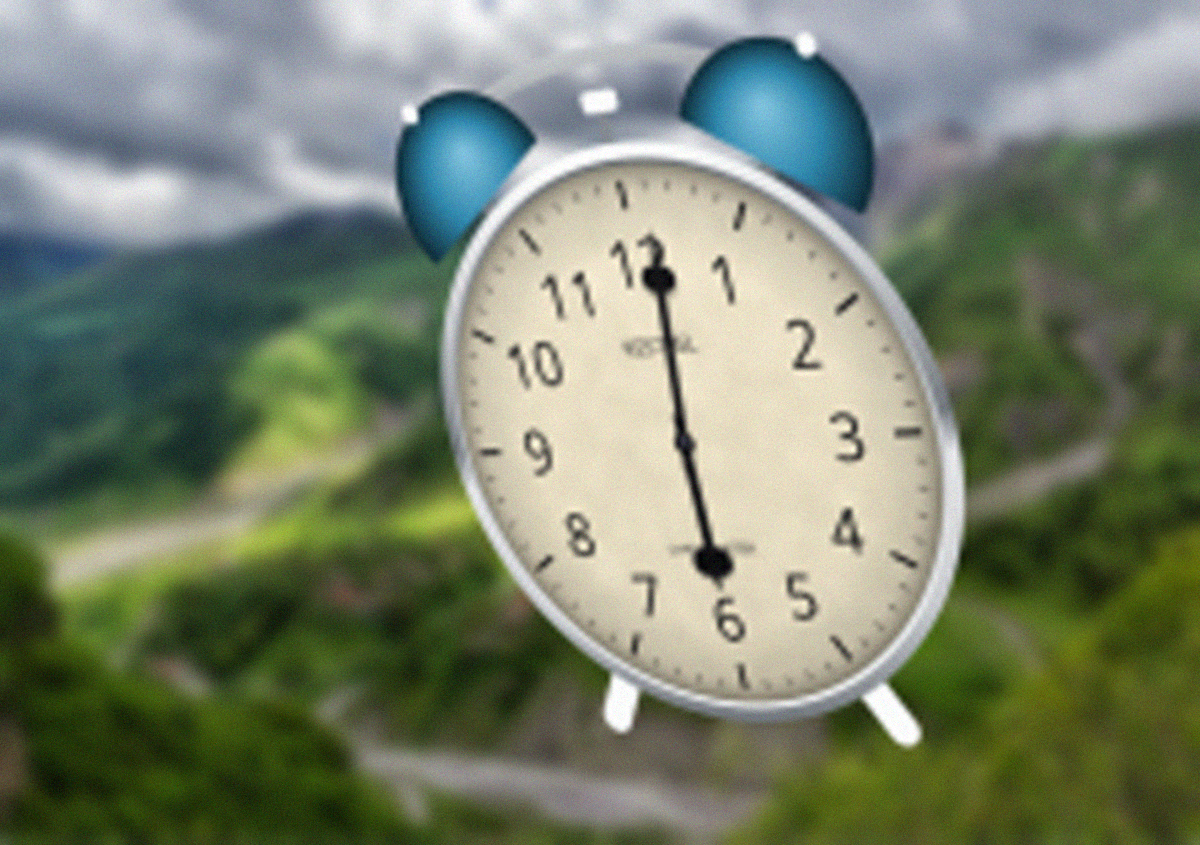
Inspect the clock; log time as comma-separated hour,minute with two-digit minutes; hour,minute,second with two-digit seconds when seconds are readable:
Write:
6,01
